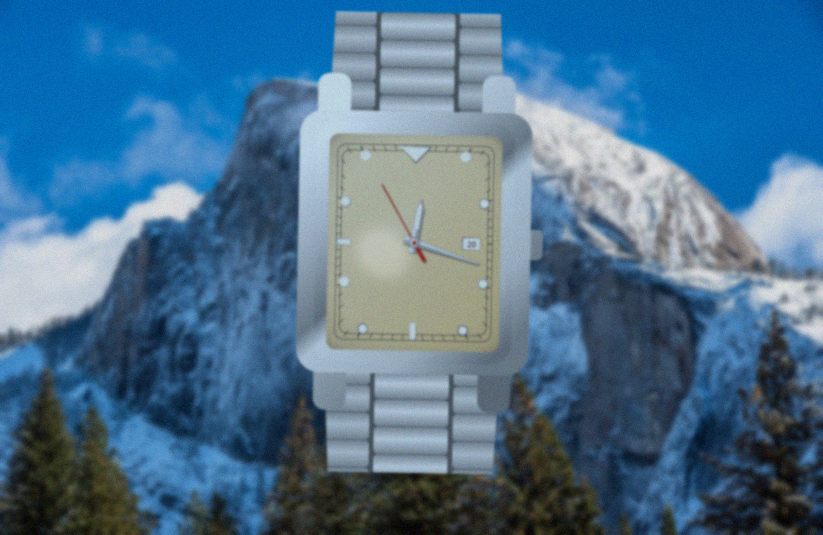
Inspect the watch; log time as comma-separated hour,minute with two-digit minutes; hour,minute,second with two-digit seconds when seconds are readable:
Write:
12,17,55
